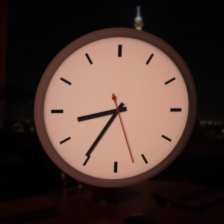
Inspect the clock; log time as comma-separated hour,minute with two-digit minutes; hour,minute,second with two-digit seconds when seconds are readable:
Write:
8,35,27
